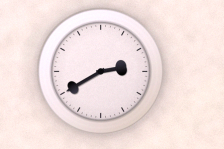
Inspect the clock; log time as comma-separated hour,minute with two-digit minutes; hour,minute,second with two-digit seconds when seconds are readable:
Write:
2,40
